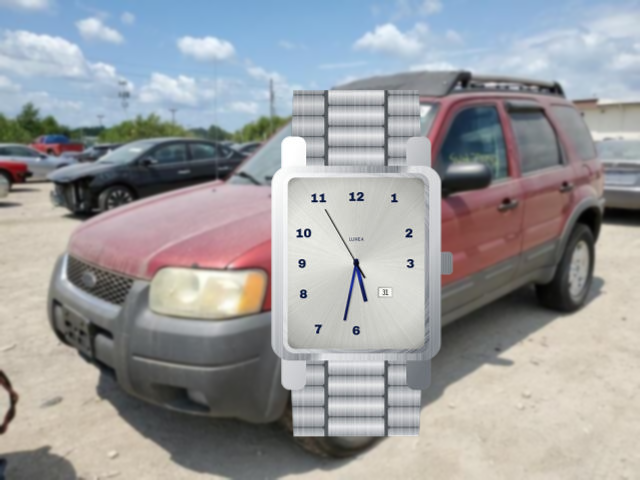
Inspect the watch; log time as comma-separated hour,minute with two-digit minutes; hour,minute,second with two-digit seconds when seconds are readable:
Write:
5,31,55
